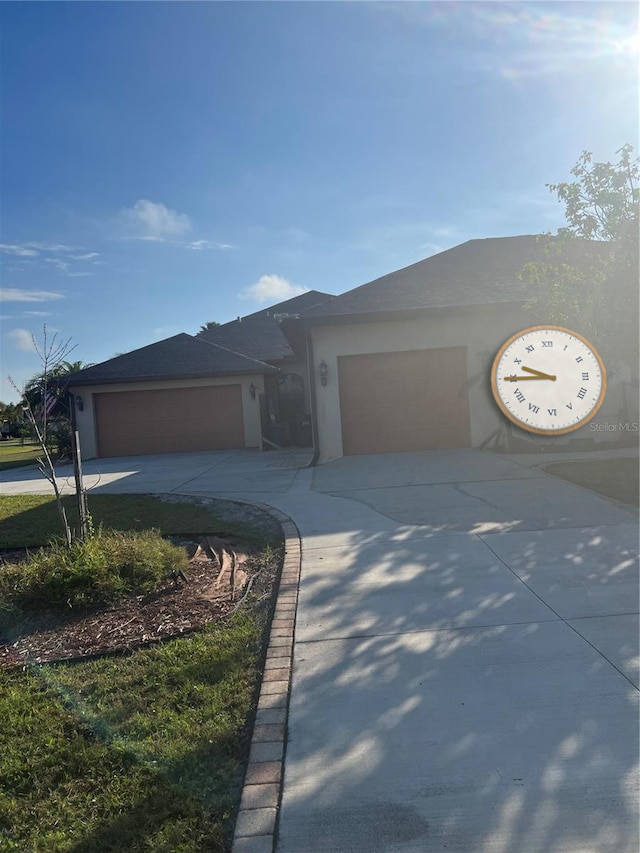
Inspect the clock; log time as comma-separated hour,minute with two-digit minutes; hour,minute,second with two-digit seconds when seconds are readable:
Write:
9,45
